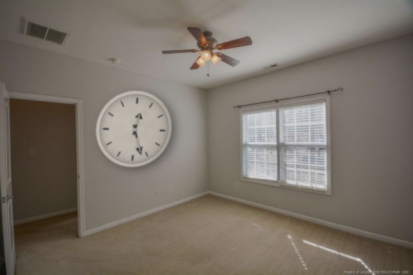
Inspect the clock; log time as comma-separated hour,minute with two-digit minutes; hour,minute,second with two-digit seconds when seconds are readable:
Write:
12,27
